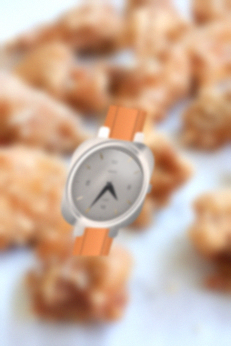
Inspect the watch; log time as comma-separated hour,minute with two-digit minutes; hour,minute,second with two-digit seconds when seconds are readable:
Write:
4,35
